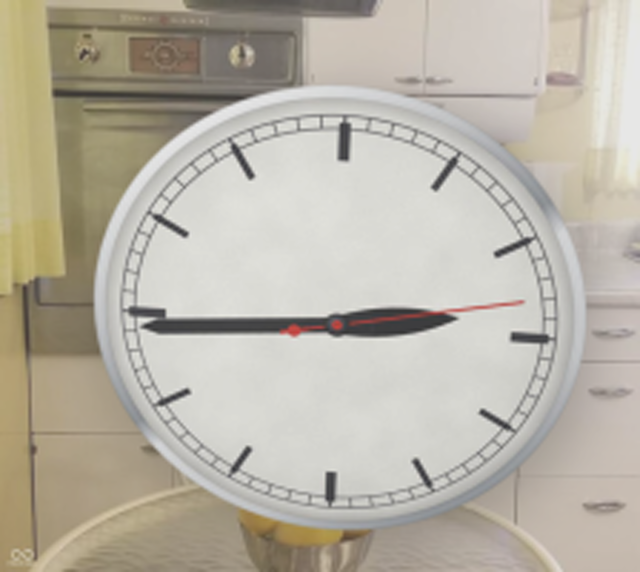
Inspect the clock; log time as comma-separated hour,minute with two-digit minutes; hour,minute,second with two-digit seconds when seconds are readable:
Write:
2,44,13
